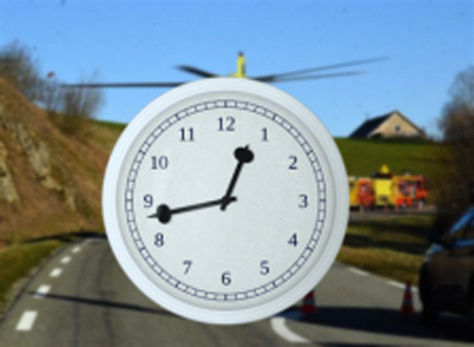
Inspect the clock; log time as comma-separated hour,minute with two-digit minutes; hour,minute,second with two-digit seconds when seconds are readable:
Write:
12,43
